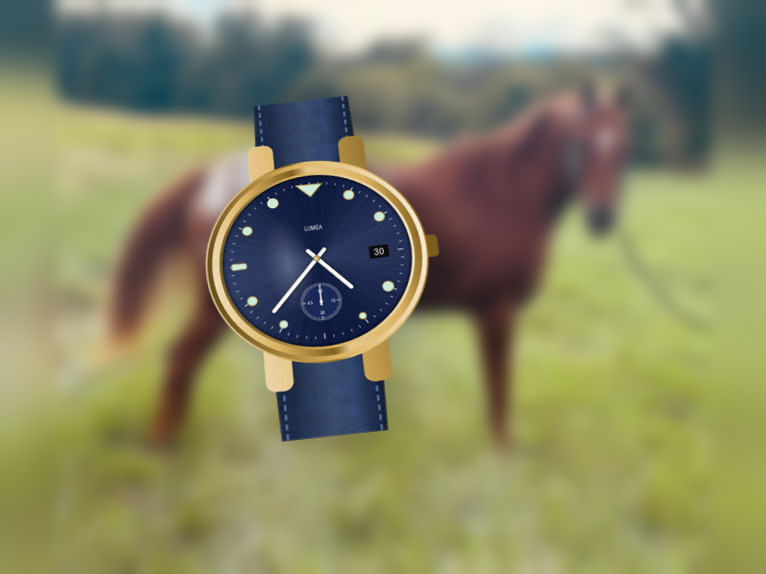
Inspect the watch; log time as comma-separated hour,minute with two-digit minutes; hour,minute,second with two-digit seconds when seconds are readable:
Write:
4,37
